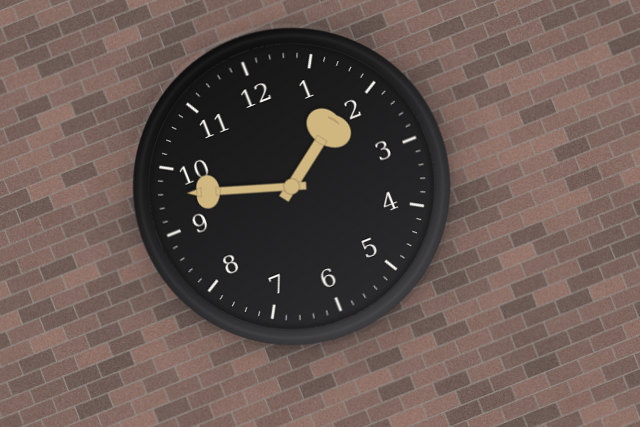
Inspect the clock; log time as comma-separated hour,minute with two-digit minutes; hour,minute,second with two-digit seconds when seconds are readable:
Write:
1,48
